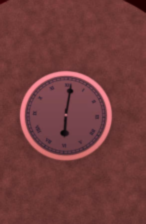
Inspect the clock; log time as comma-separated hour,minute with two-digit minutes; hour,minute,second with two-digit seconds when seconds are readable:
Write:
6,01
